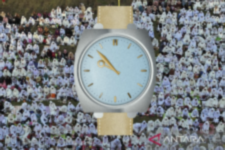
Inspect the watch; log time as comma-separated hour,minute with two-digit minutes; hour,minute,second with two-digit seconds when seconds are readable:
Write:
9,53
